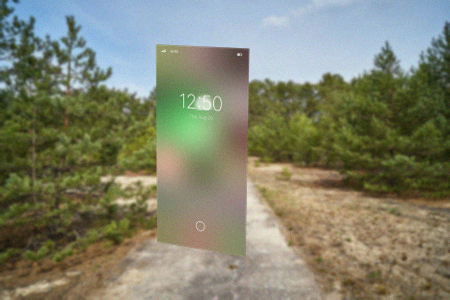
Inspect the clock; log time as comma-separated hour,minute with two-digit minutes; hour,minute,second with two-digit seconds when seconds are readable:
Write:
12,50
